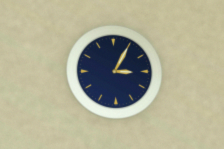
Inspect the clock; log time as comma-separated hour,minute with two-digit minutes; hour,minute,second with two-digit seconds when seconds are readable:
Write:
3,05
